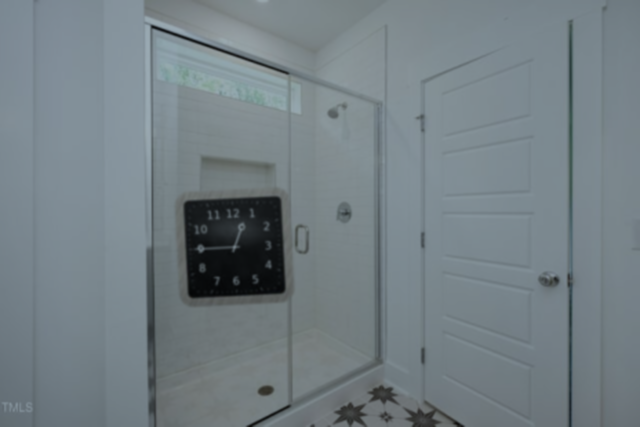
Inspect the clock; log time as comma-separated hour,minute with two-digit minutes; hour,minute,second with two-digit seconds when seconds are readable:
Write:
12,45
